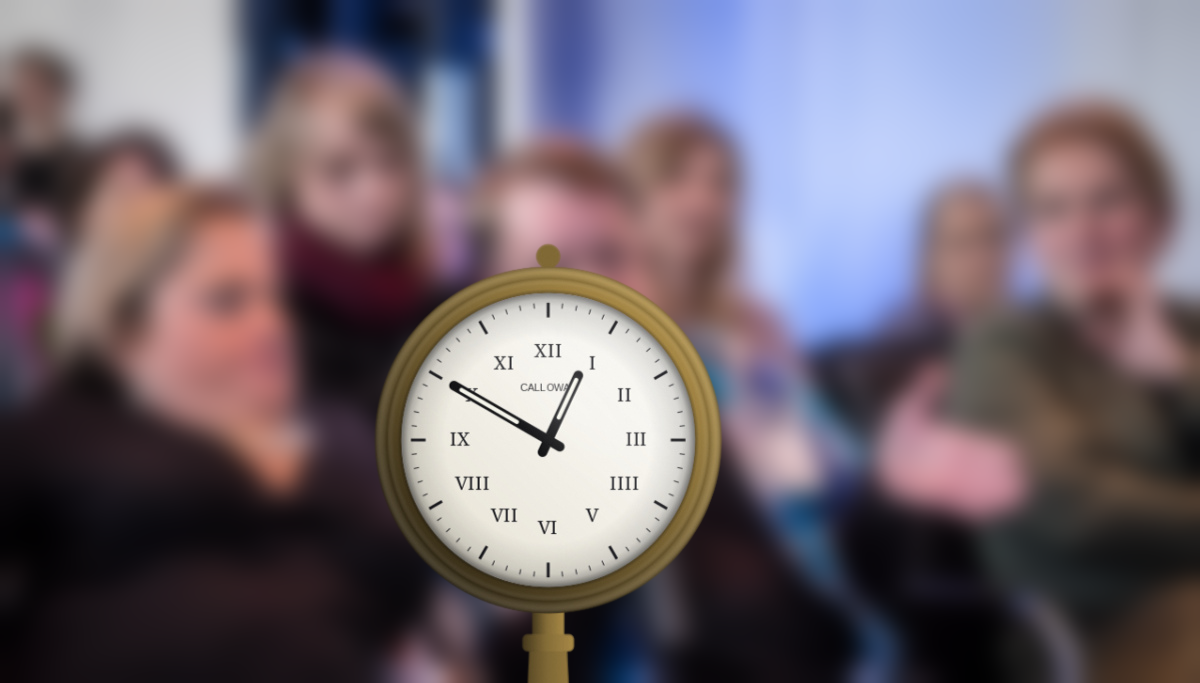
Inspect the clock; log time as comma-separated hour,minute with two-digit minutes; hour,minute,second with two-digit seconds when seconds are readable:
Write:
12,50
